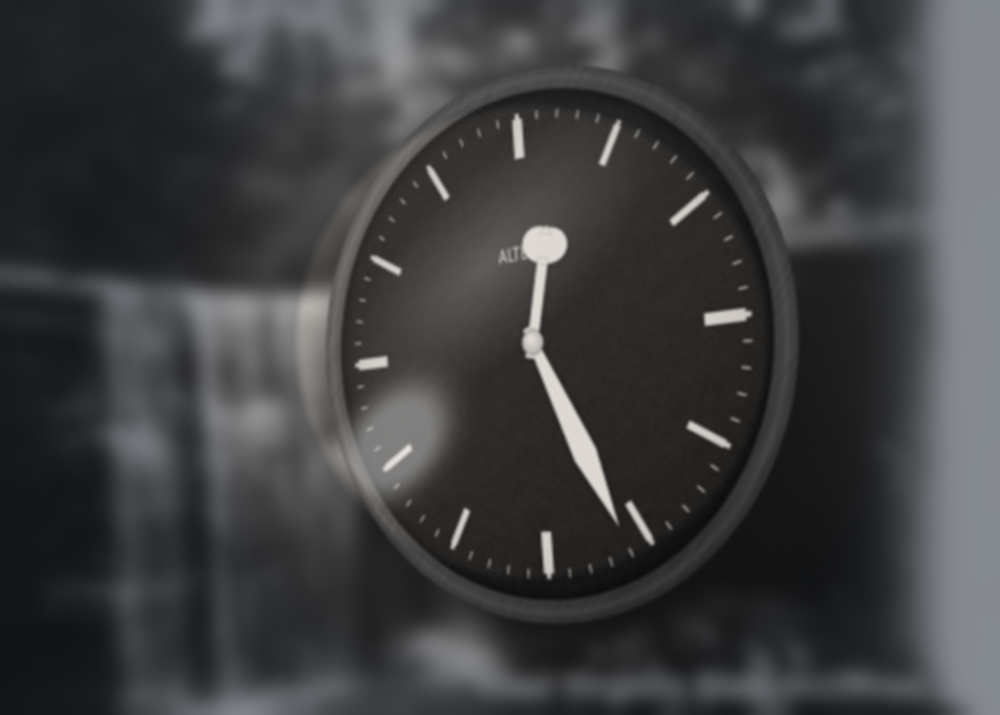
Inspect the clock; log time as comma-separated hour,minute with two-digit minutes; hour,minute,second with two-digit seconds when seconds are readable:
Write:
12,26
